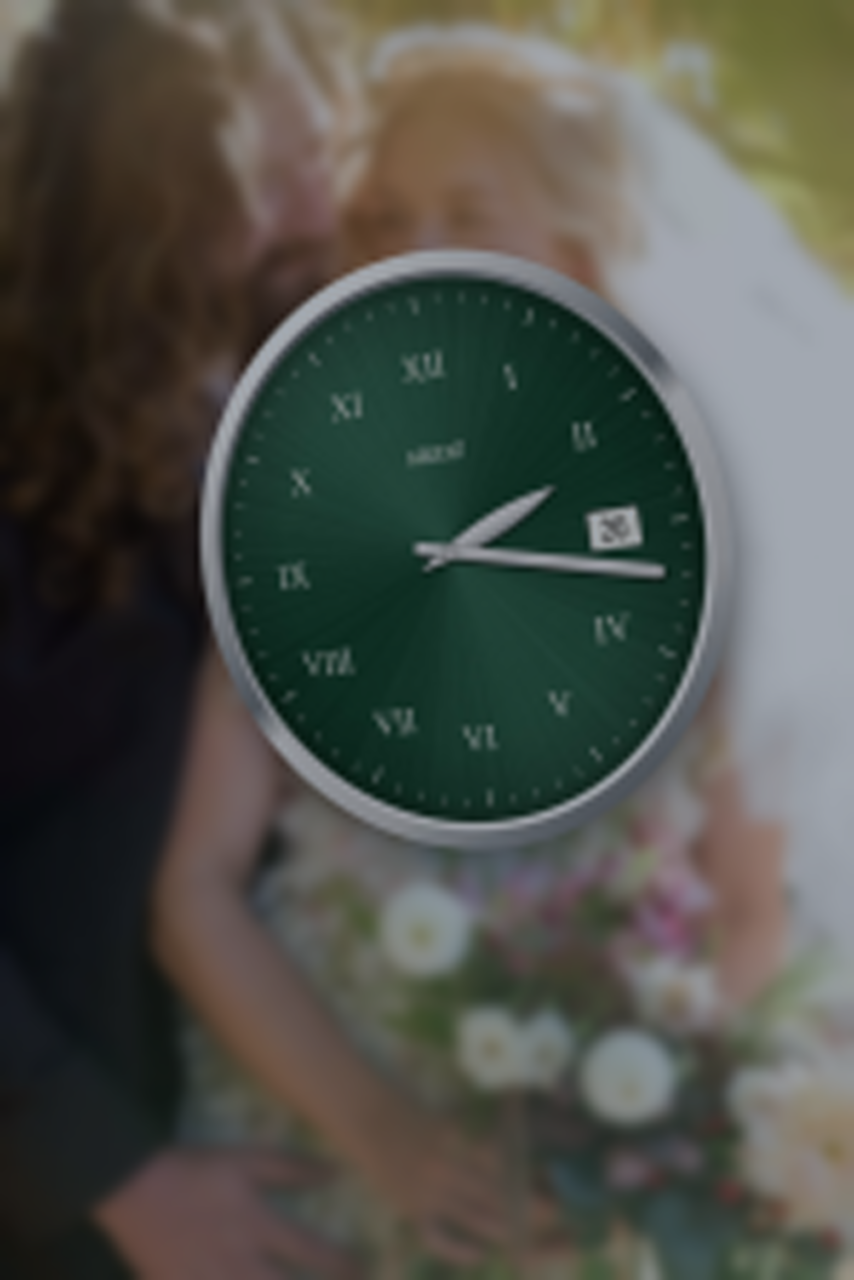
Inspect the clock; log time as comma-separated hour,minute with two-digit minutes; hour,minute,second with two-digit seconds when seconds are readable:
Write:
2,17
